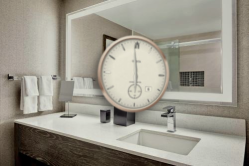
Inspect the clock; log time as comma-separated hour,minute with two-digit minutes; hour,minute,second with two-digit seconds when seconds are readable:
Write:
5,59
